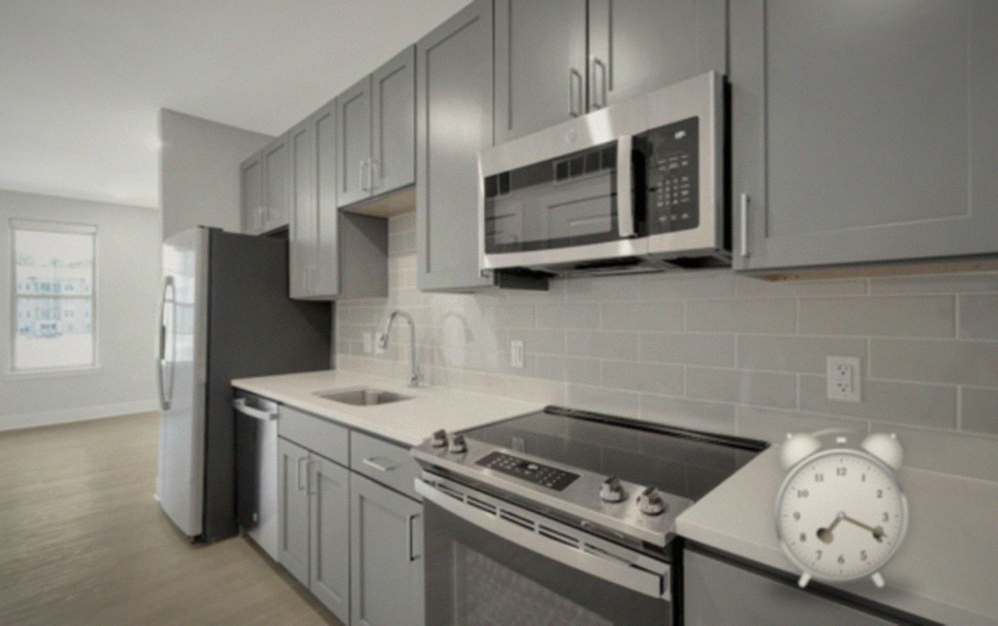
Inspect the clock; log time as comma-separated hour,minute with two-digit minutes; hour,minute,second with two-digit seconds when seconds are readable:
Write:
7,19
